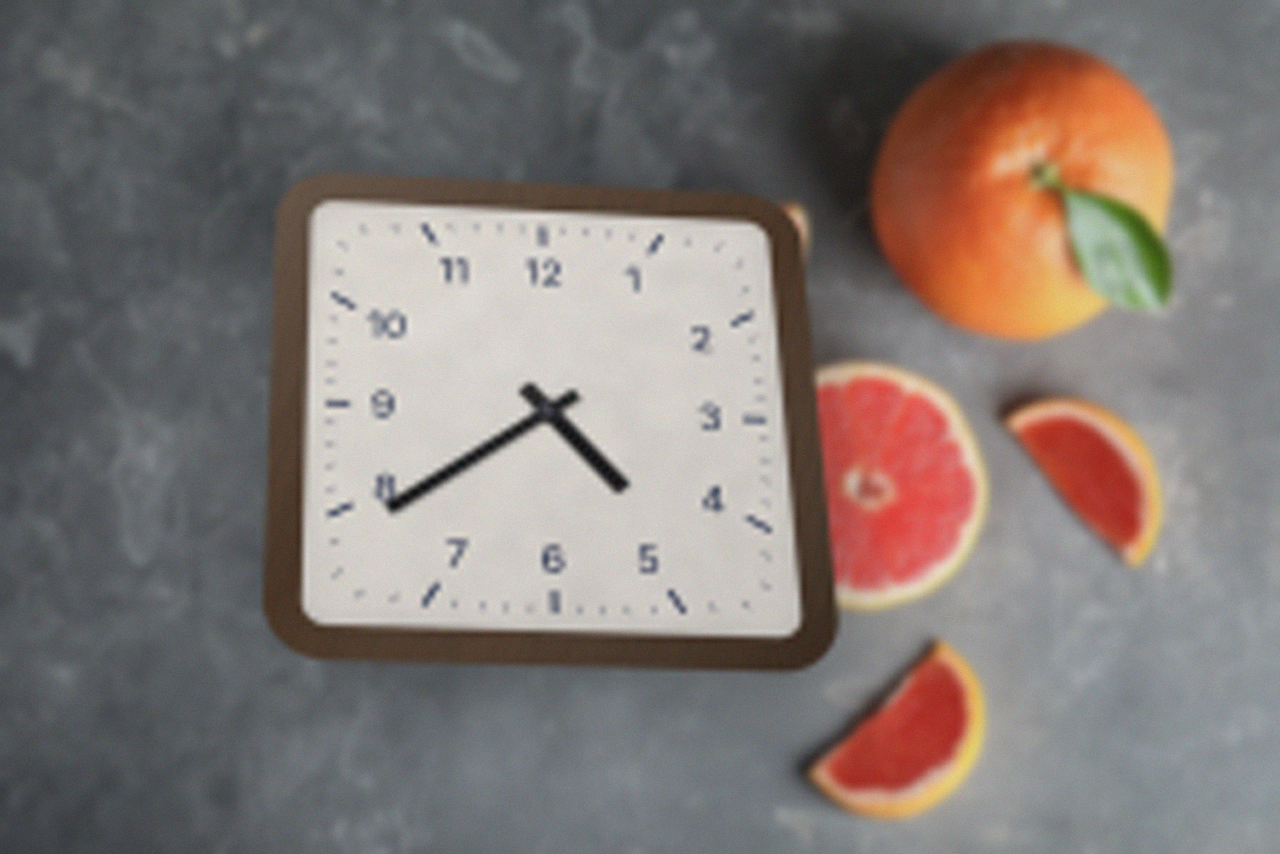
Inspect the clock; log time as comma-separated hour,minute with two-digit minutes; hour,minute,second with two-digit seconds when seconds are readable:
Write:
4,39
